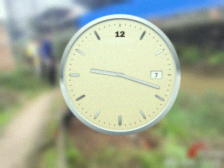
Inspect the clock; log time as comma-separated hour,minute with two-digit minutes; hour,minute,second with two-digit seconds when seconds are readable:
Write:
9,18
